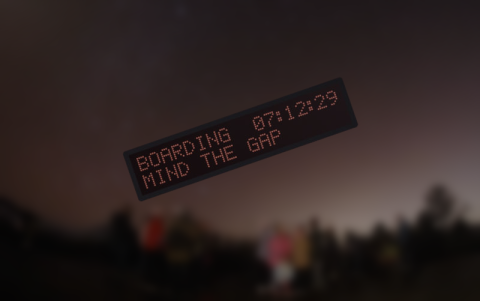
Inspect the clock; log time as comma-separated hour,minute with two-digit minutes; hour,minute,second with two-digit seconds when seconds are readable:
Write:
7,12,29
